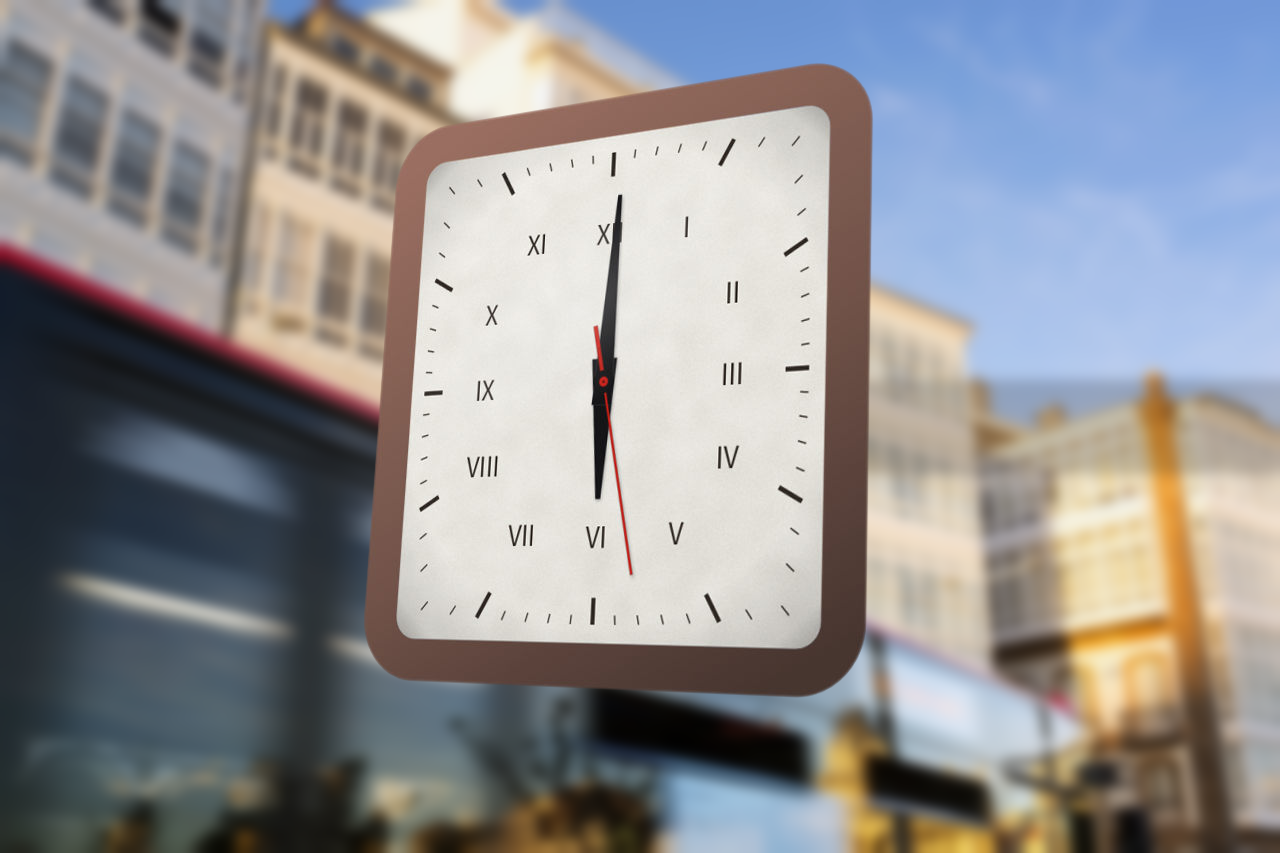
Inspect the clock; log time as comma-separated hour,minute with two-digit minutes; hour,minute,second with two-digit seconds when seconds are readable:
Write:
6,00,28
